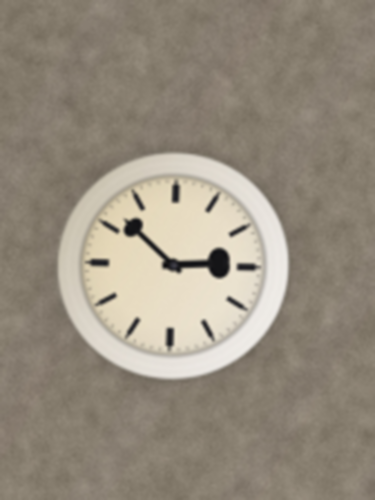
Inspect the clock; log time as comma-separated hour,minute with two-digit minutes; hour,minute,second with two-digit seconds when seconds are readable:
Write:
2,52
